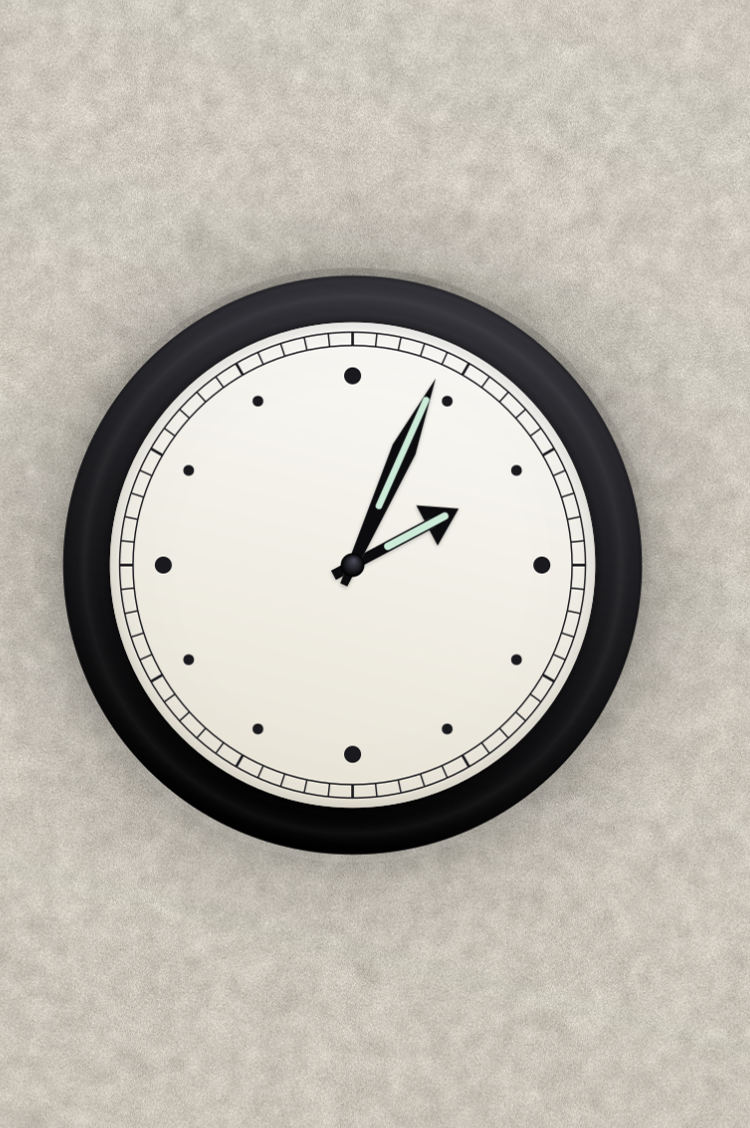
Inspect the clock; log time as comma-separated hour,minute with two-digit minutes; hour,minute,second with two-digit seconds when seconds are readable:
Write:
2,04
